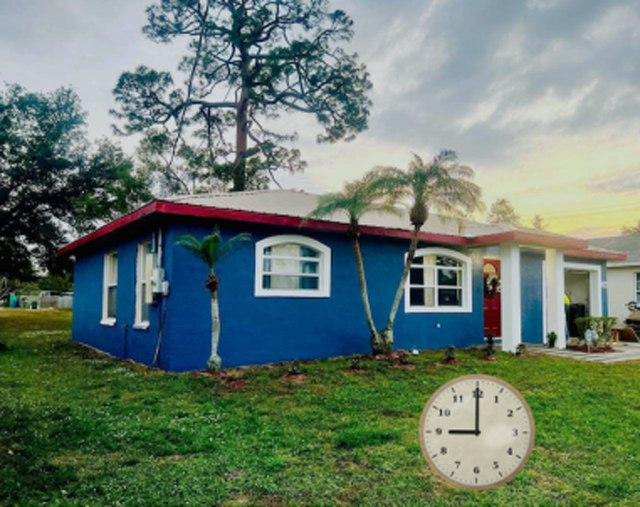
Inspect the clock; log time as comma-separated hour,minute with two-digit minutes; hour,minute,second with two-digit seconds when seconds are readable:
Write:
9,00
